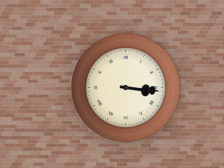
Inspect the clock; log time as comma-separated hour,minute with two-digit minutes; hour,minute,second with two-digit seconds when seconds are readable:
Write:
3,16
